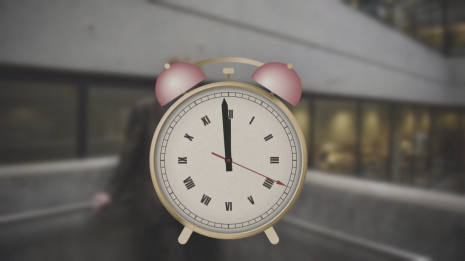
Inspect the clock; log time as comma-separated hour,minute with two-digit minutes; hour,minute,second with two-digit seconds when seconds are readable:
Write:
11,59,19
